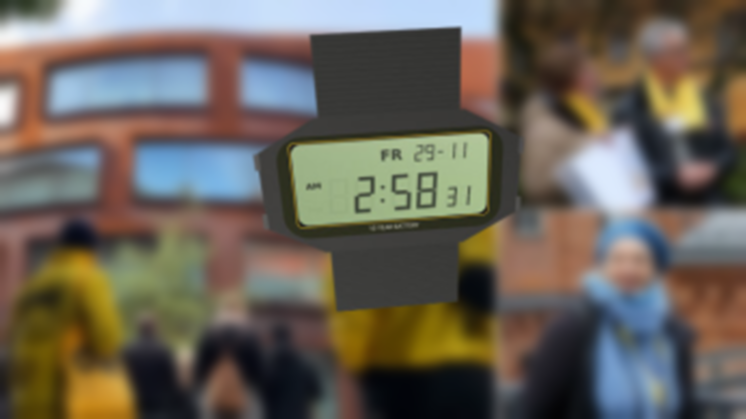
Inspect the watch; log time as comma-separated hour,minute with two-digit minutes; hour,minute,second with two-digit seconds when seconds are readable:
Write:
2,58,31
